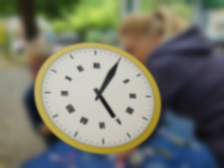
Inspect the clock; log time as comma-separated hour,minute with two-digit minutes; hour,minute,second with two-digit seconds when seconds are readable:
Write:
5,05
